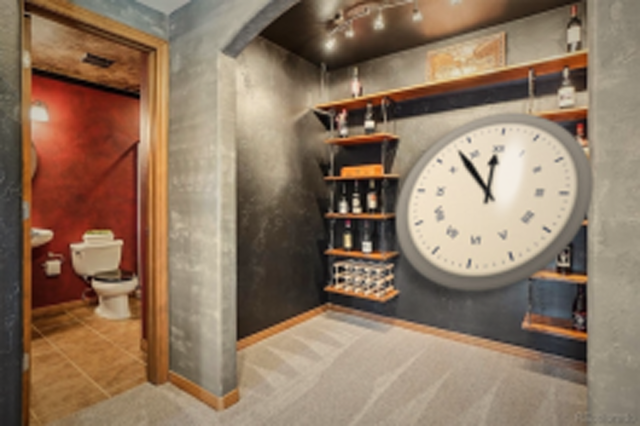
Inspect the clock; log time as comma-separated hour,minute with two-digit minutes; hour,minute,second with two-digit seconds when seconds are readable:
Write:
11,53
